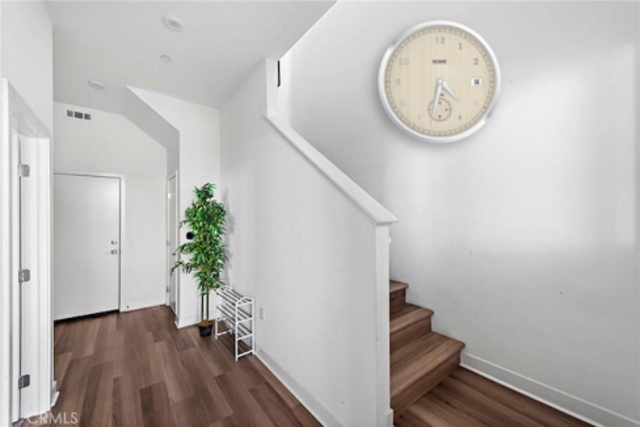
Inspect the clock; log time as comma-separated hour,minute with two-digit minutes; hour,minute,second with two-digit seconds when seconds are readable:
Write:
4,32
